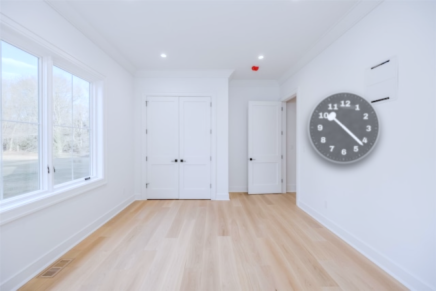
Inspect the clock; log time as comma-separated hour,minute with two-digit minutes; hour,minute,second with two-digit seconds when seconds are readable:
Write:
10,22
